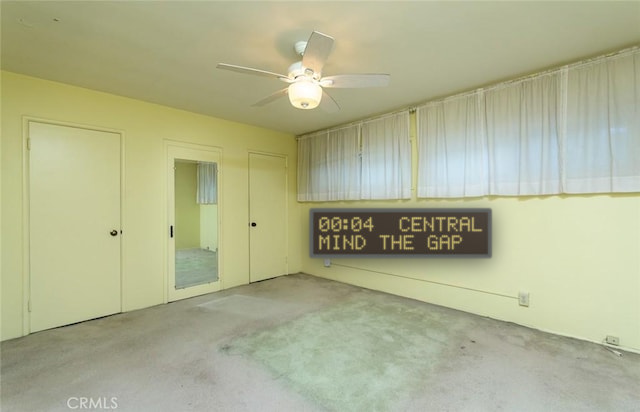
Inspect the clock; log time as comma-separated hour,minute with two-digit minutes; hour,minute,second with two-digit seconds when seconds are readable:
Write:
0,04
